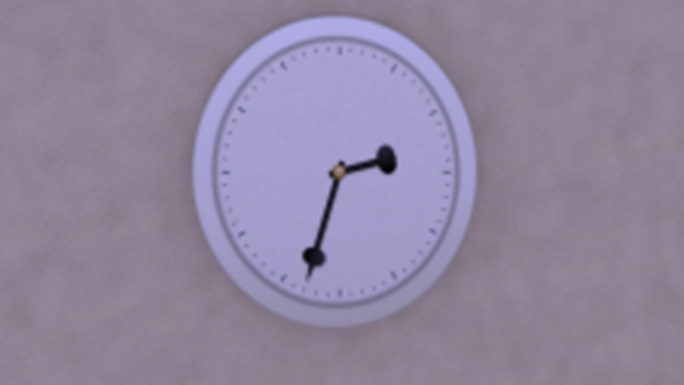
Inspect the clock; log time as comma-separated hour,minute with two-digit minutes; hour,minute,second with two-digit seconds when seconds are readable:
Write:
2,33
